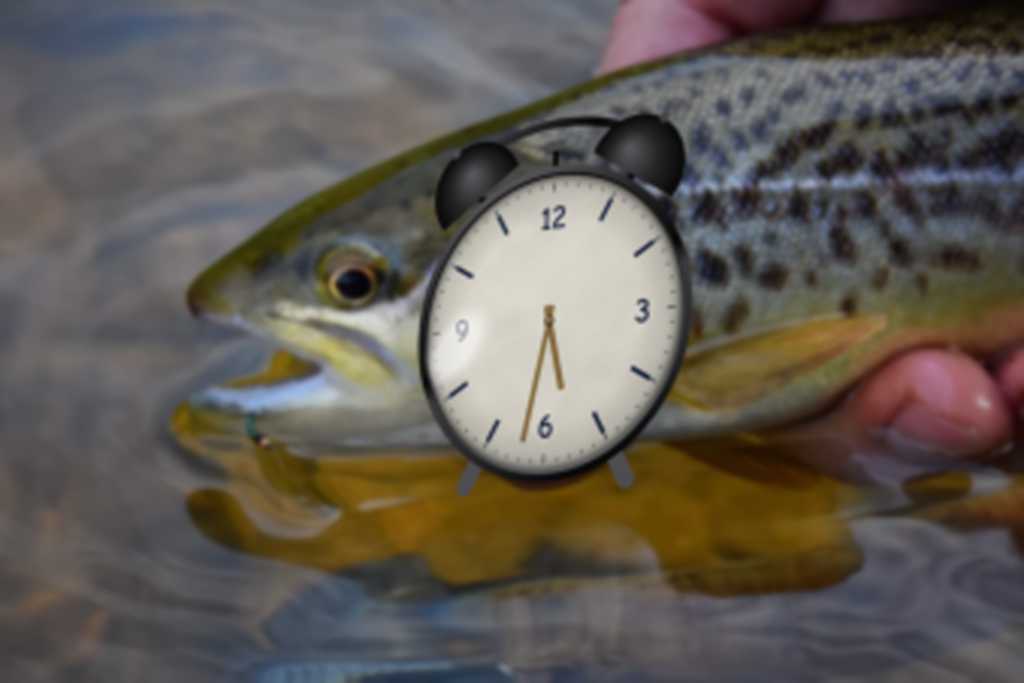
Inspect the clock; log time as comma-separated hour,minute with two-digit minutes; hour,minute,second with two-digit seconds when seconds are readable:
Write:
5,32
